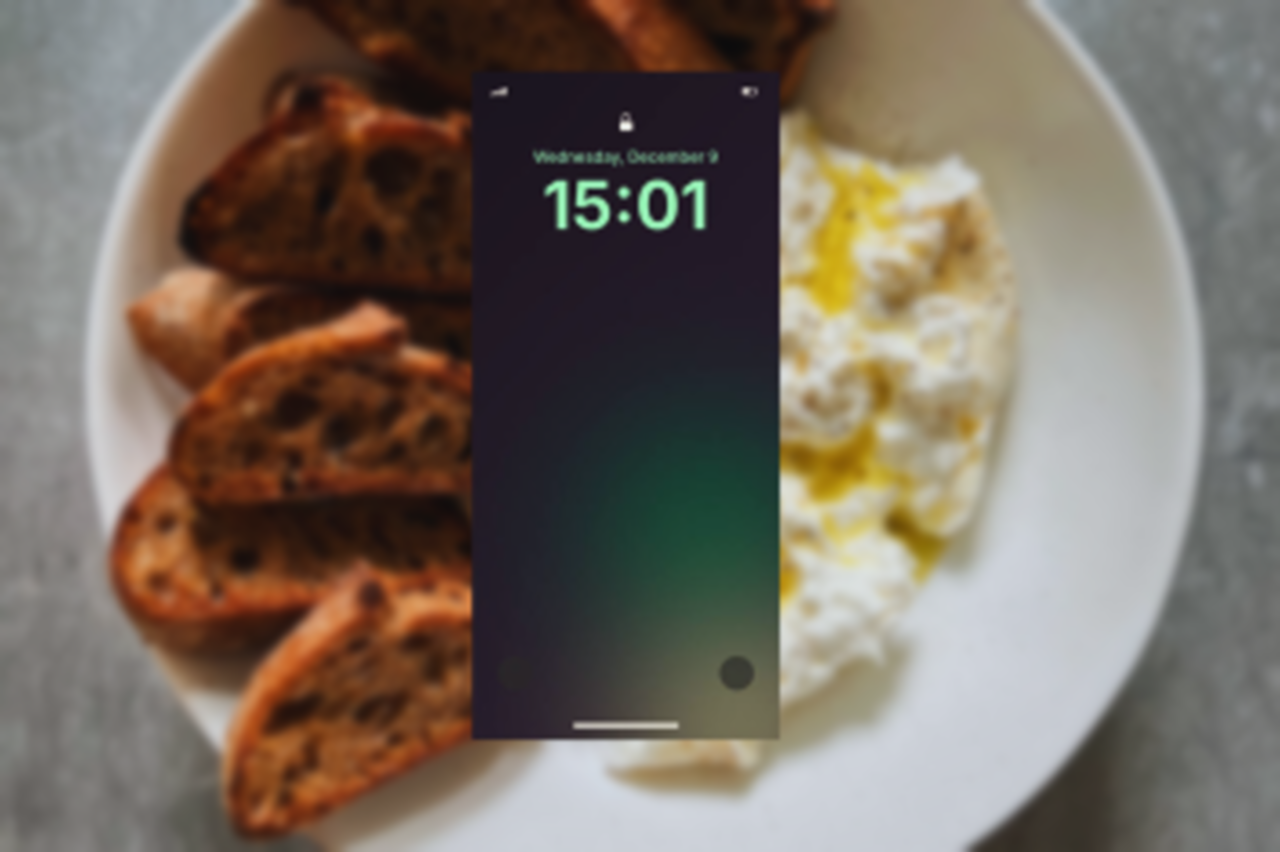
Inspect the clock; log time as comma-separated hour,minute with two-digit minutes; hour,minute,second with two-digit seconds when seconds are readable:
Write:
15,01
